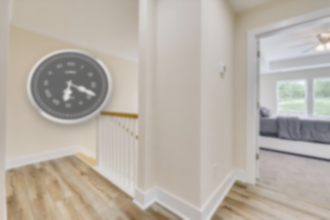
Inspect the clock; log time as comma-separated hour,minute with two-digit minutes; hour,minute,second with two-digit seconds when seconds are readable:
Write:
6,19
